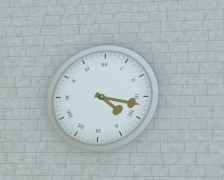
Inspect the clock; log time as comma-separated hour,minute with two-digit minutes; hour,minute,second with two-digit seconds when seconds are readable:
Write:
4,17
